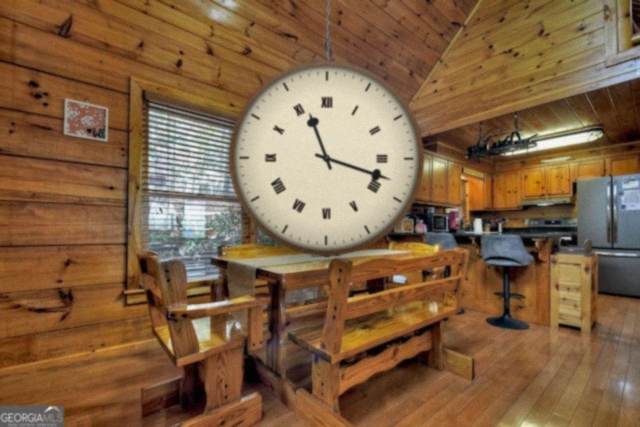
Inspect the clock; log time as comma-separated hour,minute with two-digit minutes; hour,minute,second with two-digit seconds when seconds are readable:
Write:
11,18
